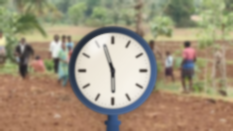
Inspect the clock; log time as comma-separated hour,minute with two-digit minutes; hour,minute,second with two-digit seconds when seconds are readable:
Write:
5,57
